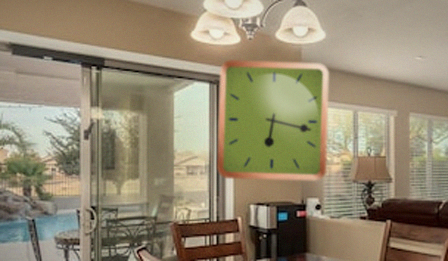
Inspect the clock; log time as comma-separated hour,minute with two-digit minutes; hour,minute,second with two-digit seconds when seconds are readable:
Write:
6,17
